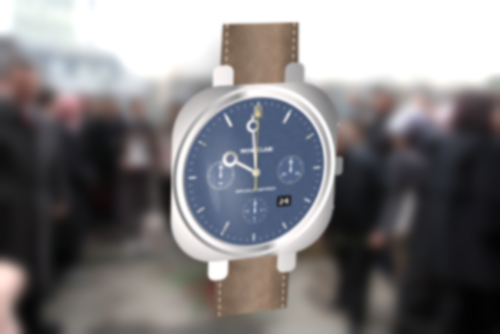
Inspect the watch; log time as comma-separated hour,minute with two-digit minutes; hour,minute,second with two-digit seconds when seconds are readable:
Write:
9,59
